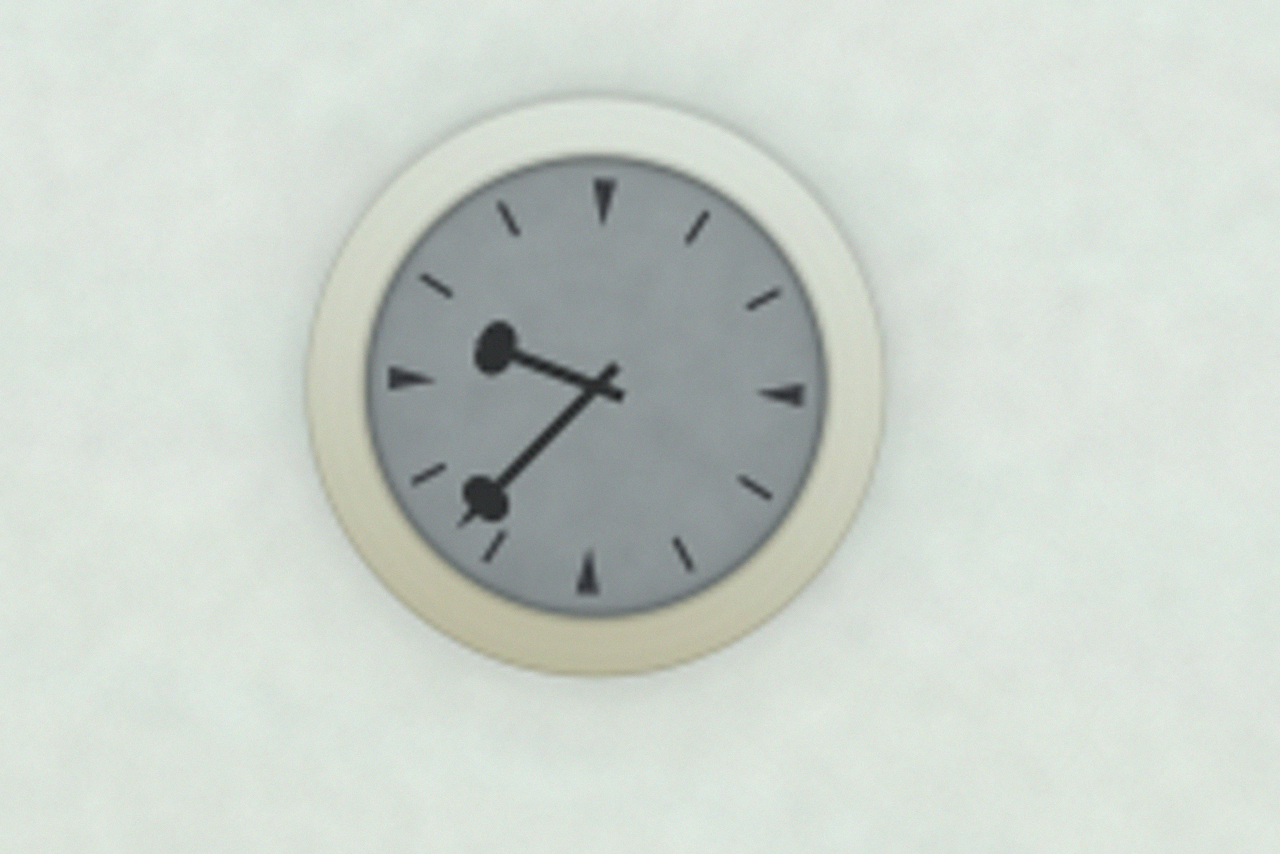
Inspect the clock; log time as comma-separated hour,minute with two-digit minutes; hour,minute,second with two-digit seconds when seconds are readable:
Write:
9,37
